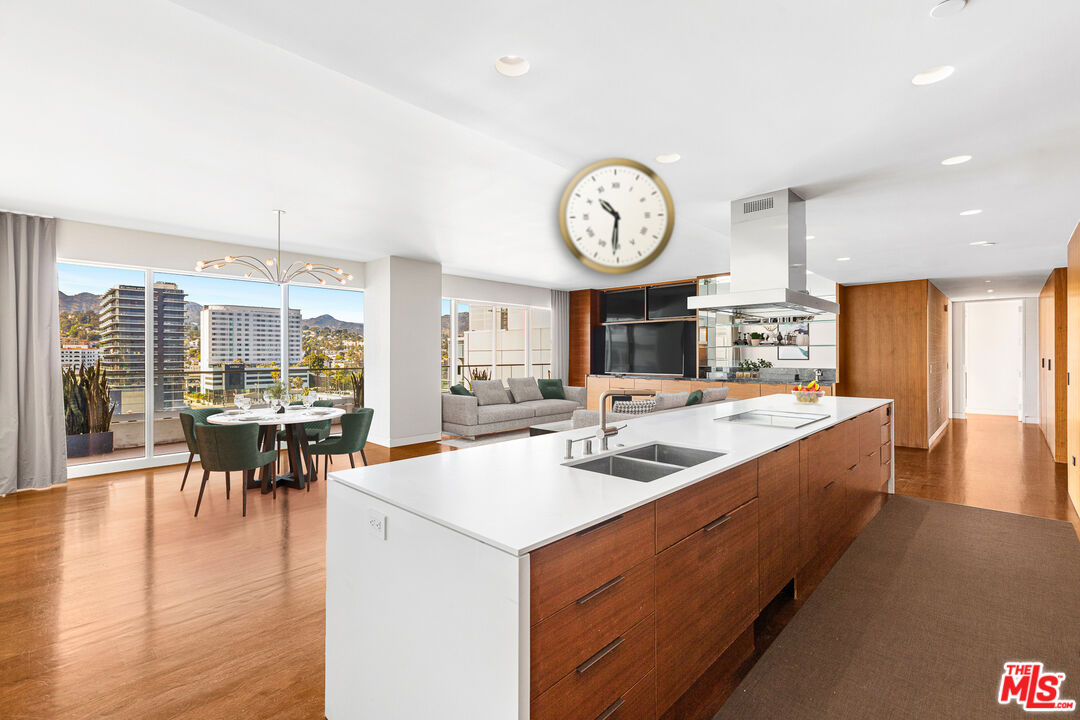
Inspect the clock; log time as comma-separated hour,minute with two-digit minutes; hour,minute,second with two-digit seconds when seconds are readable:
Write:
10,31
